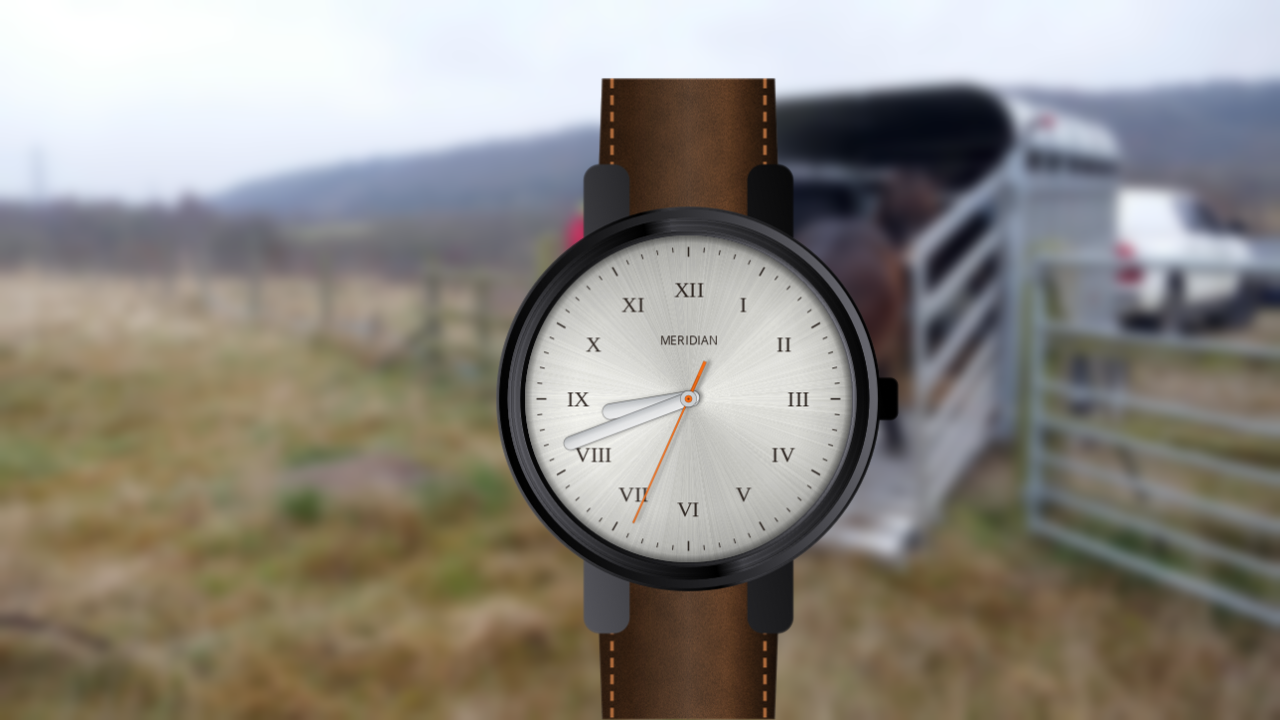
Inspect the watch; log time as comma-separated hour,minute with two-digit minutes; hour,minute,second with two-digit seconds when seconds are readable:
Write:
8,41,34
